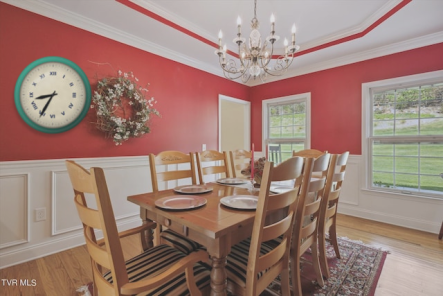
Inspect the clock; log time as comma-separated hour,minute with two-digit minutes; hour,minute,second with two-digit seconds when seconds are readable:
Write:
8,35
